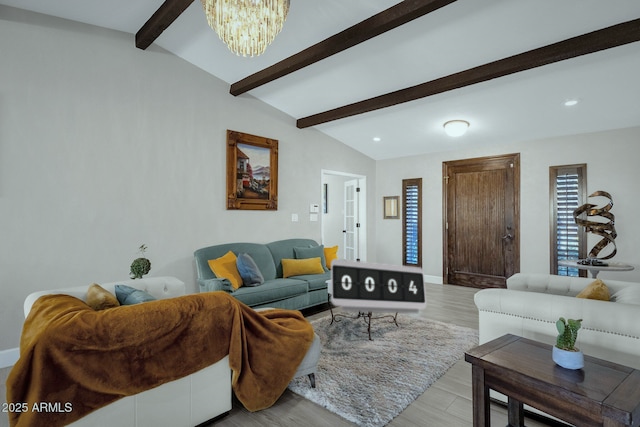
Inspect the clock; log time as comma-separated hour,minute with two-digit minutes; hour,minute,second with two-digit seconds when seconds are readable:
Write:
0,04
